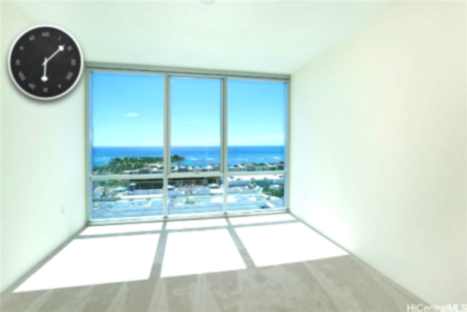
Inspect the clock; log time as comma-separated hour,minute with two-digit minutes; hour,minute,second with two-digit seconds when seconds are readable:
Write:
6,08
